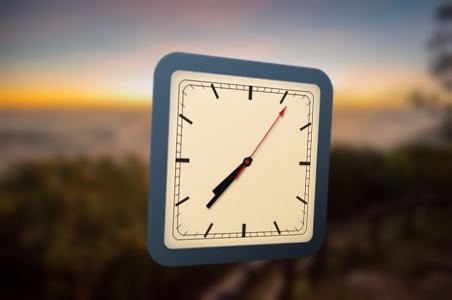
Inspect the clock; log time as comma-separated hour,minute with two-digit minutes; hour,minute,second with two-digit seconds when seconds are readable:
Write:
7,37,06
